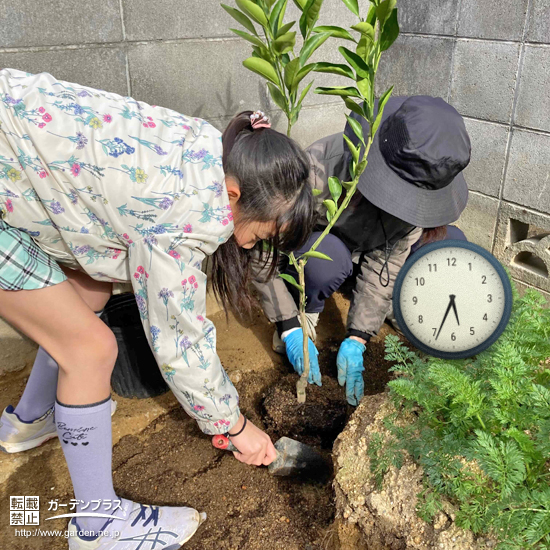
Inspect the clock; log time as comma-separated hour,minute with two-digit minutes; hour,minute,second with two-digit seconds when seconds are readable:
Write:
5,34
